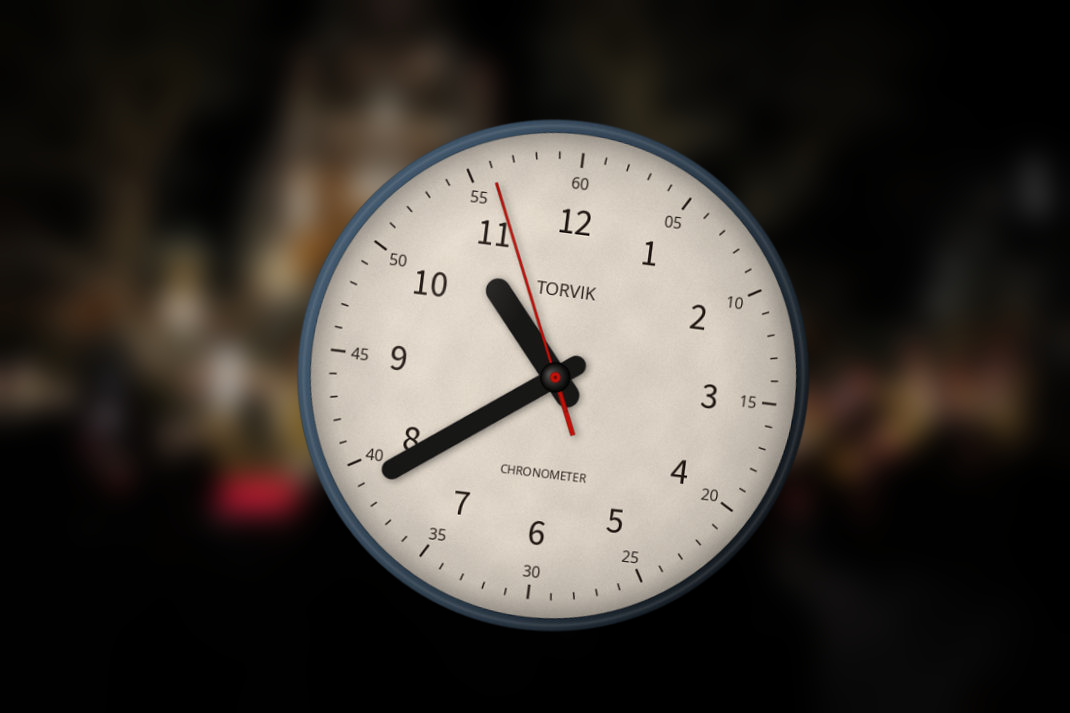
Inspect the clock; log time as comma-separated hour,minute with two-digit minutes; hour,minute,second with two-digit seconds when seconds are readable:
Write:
10,38,56
